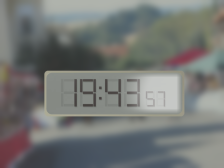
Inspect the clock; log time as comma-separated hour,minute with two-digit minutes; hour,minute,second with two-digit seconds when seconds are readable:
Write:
19,43,57
